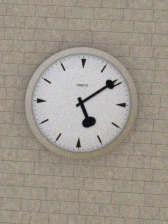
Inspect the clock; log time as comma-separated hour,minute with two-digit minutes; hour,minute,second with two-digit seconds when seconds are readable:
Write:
5,09
